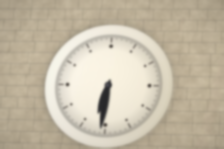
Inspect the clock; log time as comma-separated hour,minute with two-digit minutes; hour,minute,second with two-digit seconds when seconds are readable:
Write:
6,31
